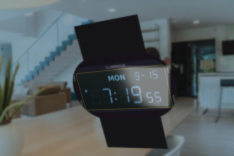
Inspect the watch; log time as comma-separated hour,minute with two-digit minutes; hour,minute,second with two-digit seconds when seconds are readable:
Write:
7,19,55
